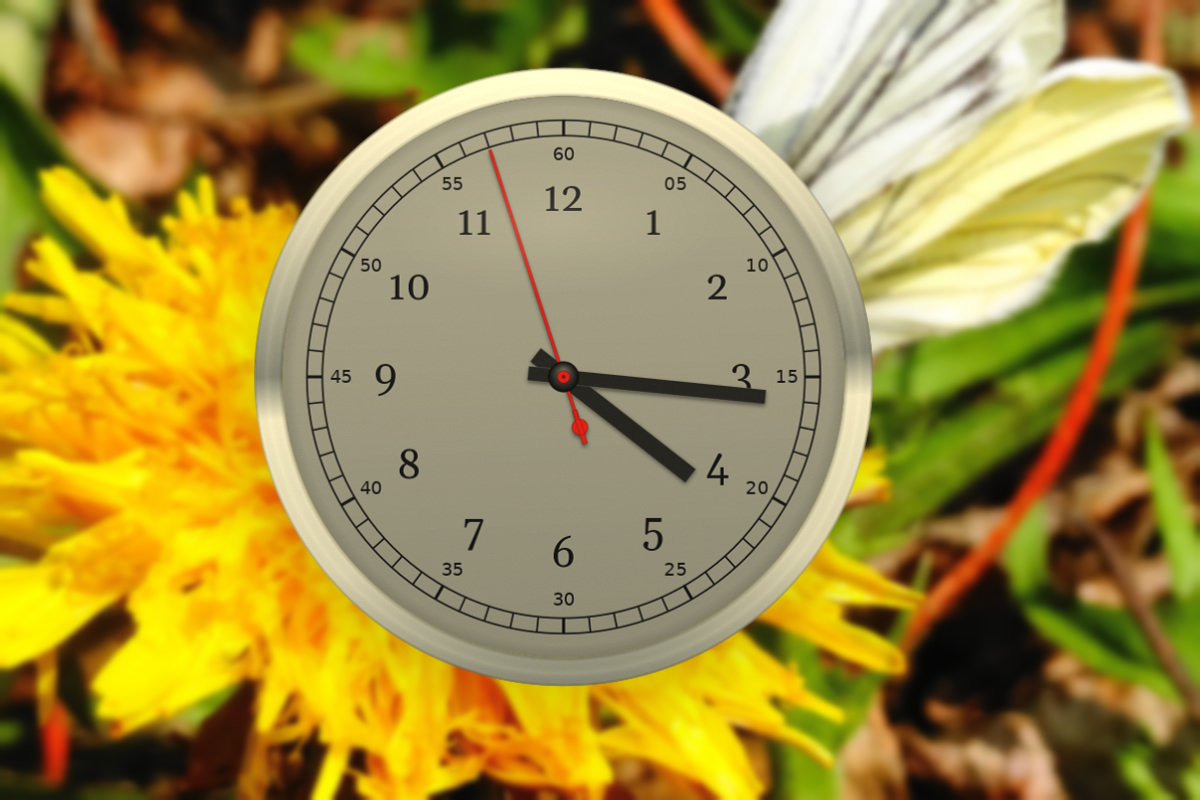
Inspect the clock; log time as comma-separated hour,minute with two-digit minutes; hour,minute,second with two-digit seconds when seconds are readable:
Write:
4,15,57
